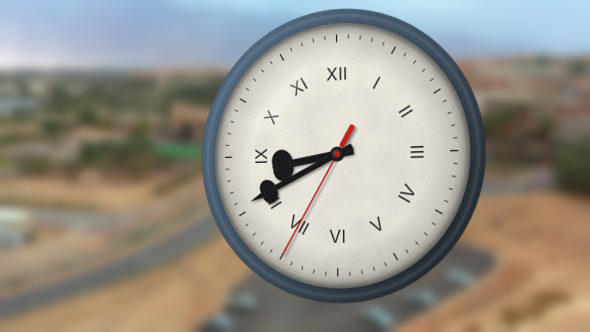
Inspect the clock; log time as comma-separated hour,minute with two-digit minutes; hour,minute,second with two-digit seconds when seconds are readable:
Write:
8,40,35
